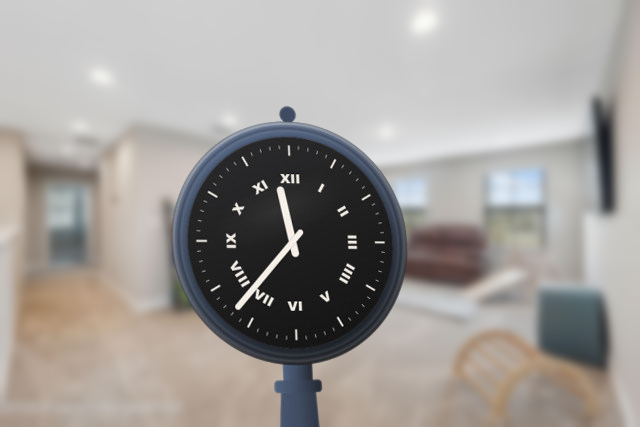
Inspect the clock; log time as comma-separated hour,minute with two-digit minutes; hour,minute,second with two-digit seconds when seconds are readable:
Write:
11,37
